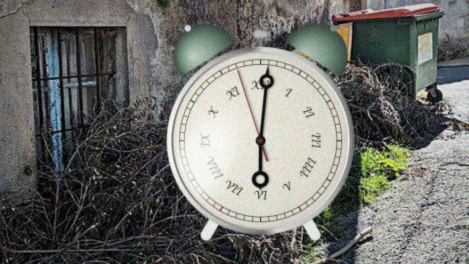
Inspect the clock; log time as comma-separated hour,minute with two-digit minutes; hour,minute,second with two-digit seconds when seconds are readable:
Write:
6,00,57
